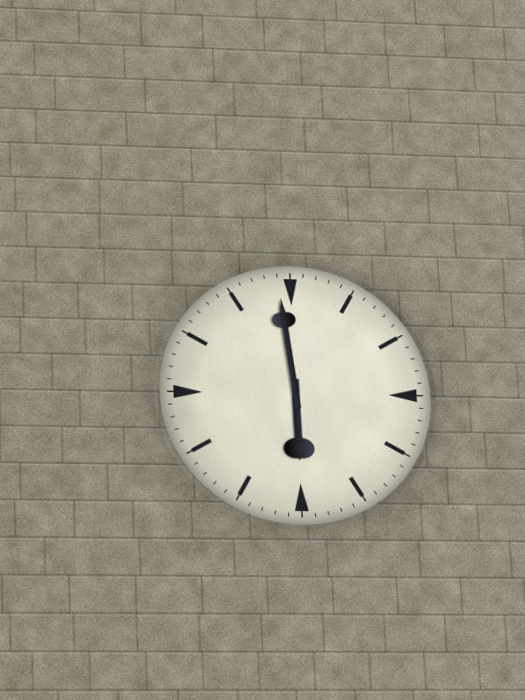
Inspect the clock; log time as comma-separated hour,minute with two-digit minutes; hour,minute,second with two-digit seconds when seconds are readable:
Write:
5,59
